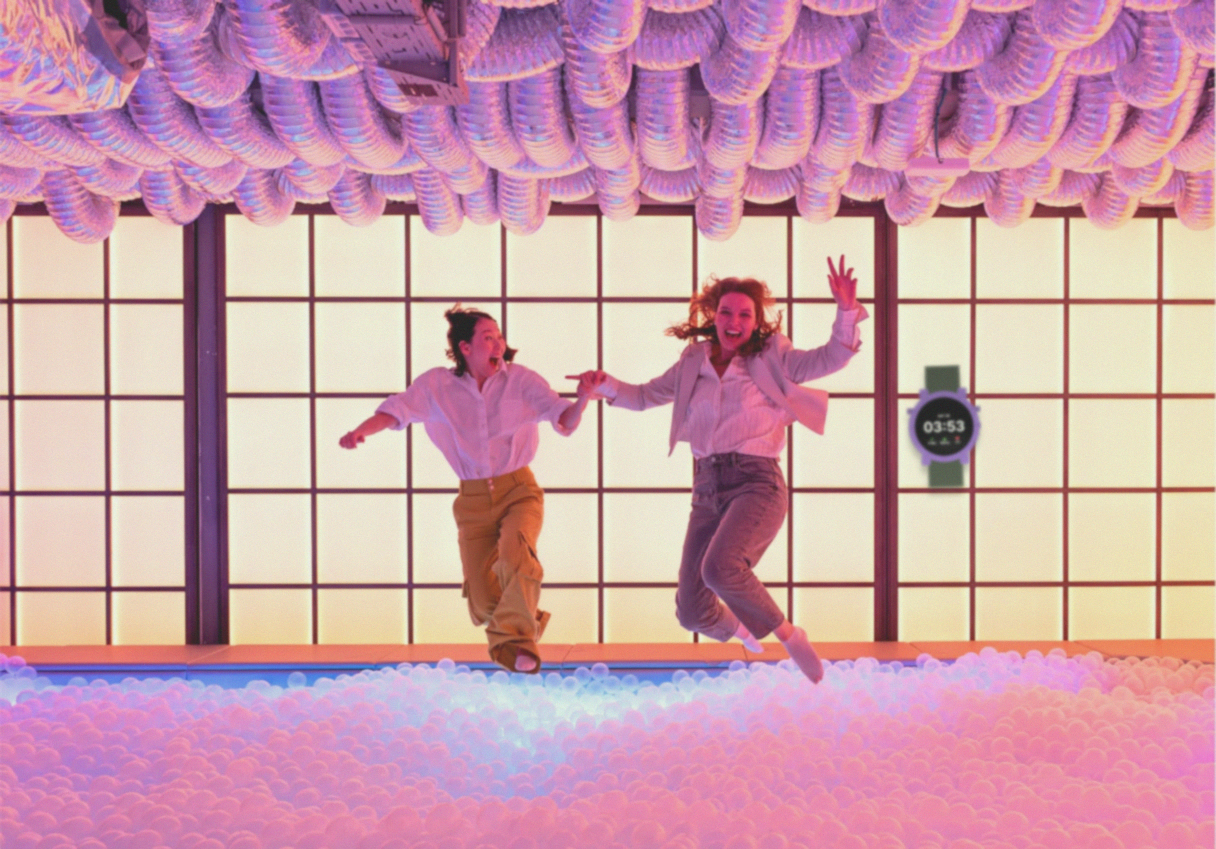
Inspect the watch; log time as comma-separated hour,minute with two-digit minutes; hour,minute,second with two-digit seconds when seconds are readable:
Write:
3,53
